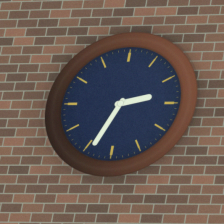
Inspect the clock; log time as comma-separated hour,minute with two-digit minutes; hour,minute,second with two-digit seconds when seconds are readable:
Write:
2,34
